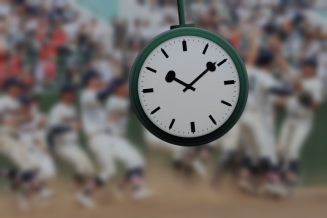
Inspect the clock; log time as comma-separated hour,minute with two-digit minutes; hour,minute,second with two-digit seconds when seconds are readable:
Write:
10,09
